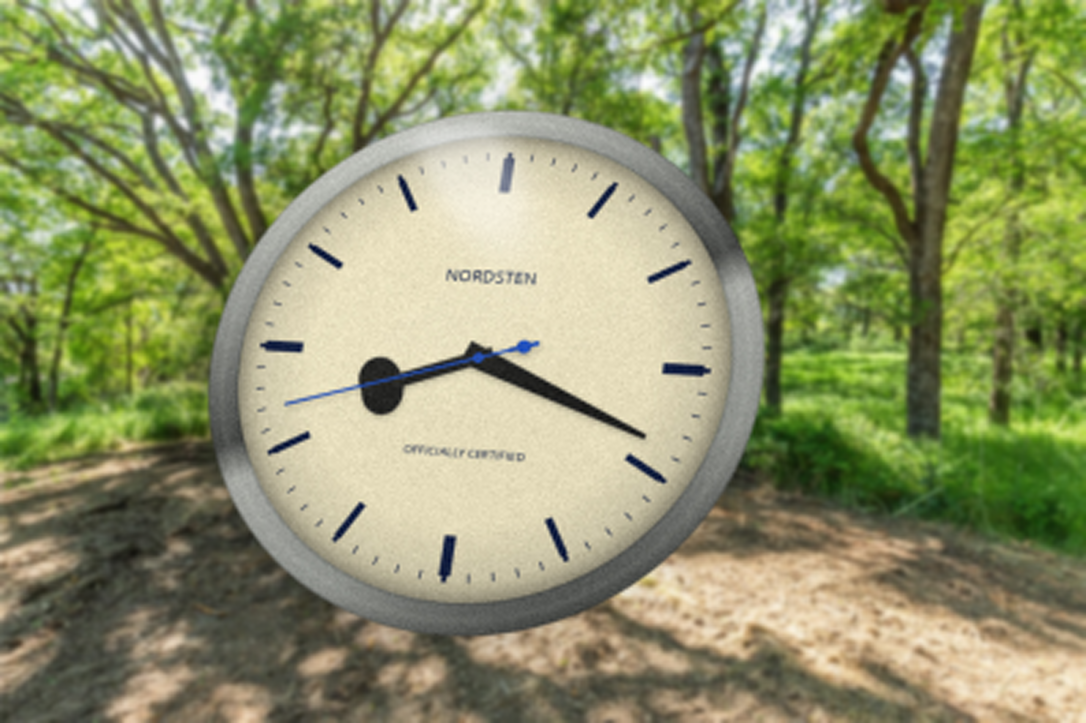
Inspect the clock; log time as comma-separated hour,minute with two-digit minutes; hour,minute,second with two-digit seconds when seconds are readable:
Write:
8,18,42
